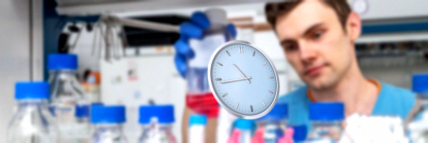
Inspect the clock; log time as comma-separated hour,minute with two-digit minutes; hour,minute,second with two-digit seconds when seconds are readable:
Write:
10,44
